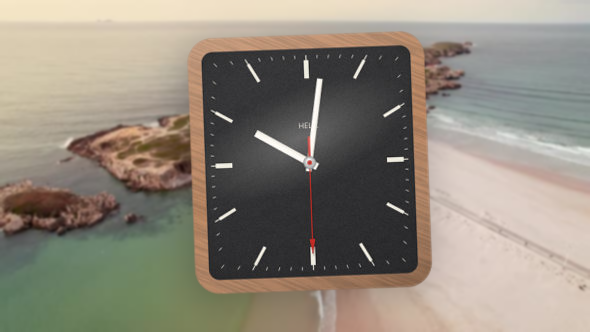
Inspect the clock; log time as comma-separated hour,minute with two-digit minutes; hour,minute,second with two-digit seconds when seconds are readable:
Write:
10,01,30
